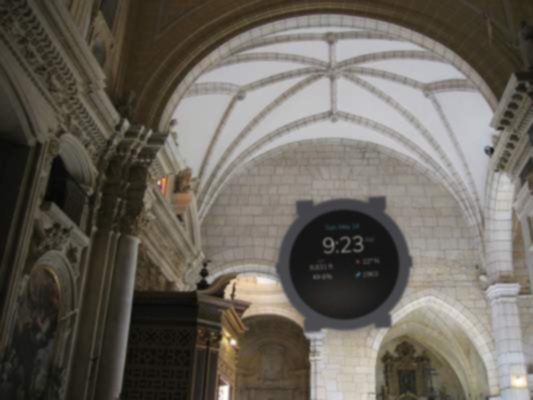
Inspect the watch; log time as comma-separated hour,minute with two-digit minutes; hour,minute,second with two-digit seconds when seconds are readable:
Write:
9,23
